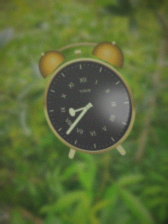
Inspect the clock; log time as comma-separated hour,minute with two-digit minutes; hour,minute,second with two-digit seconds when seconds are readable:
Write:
8,38
